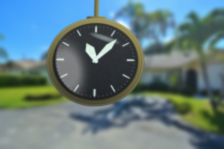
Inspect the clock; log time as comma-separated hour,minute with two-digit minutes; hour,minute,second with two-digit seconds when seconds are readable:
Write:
11,07
